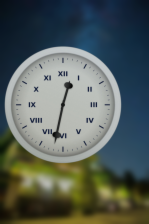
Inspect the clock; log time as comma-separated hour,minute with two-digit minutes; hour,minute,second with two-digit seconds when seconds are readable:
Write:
12,32
